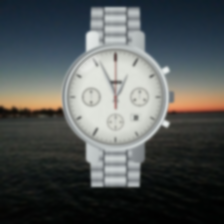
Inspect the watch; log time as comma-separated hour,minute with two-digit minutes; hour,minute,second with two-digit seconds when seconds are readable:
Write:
12,56
